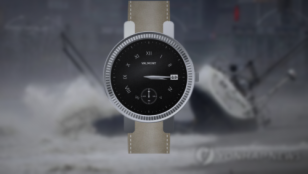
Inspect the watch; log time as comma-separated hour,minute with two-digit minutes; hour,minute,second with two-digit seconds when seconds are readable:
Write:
3,15
